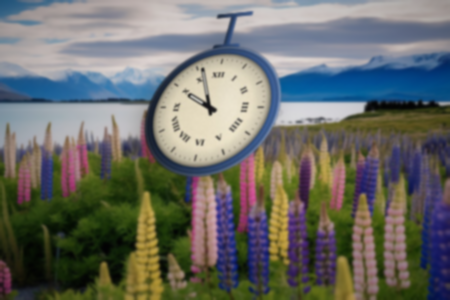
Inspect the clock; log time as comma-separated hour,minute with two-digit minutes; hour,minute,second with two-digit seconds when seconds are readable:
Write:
9,56
